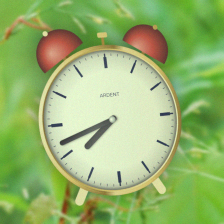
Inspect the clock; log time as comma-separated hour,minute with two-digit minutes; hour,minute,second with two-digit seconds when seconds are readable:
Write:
7,42
